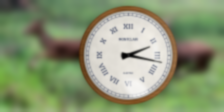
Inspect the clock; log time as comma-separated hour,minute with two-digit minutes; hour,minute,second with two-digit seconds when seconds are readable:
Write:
2,17
